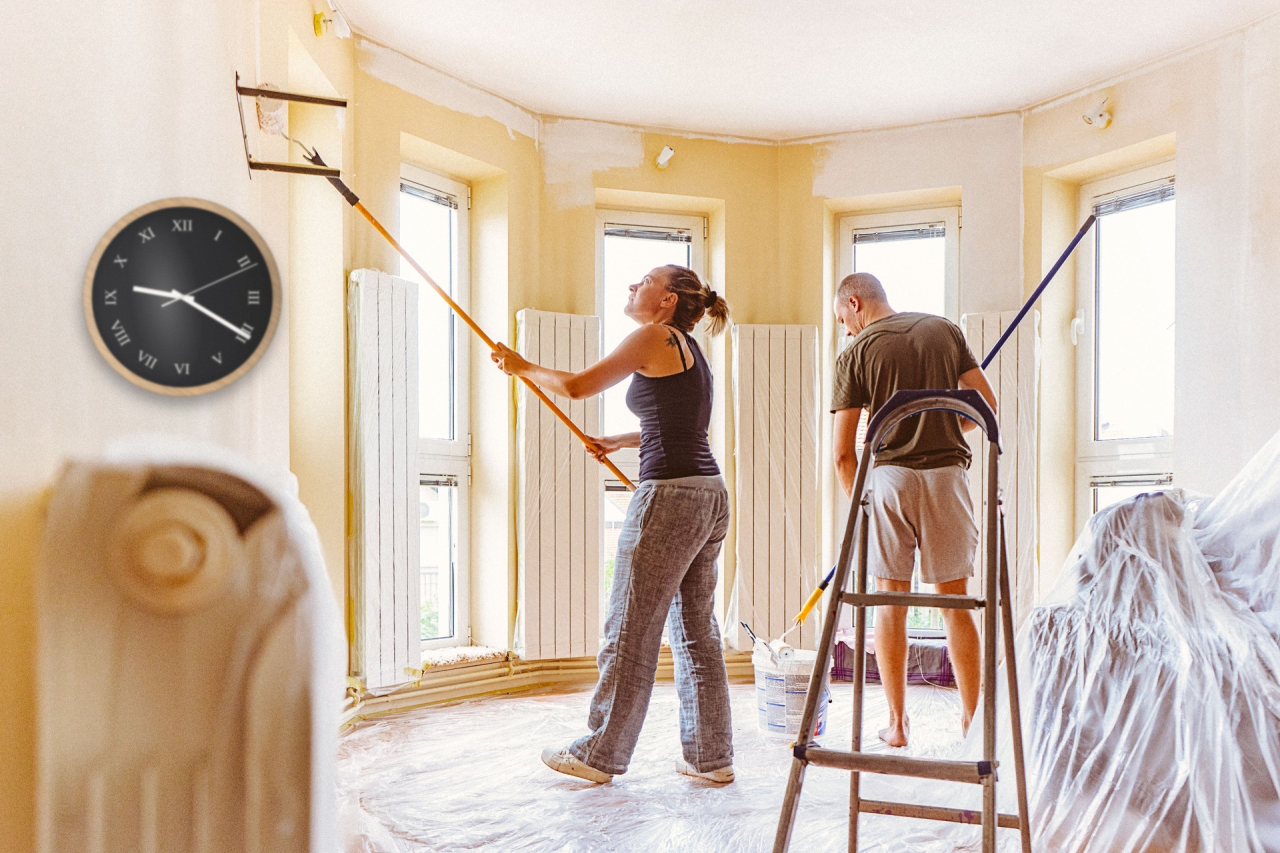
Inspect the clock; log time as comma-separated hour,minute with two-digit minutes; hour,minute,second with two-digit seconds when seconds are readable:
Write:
9,20,11
